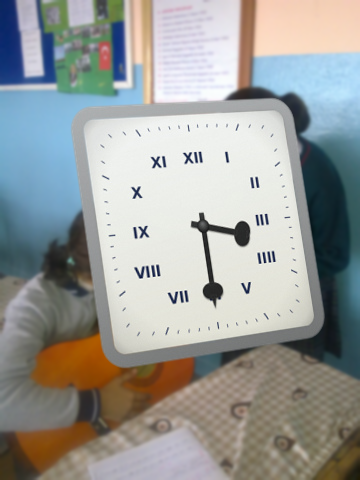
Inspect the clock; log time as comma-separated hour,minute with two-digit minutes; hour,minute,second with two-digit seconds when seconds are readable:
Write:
3,30
